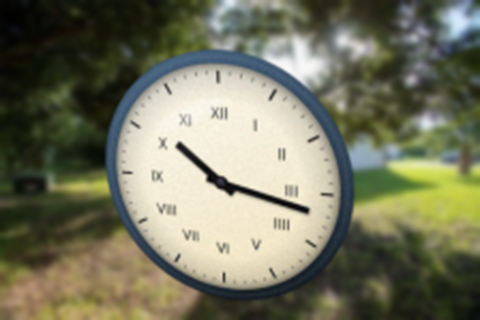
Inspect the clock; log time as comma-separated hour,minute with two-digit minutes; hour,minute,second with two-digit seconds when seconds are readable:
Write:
10,17
